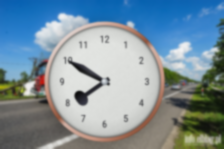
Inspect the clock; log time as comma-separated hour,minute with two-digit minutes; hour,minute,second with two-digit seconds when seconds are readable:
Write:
7,50
